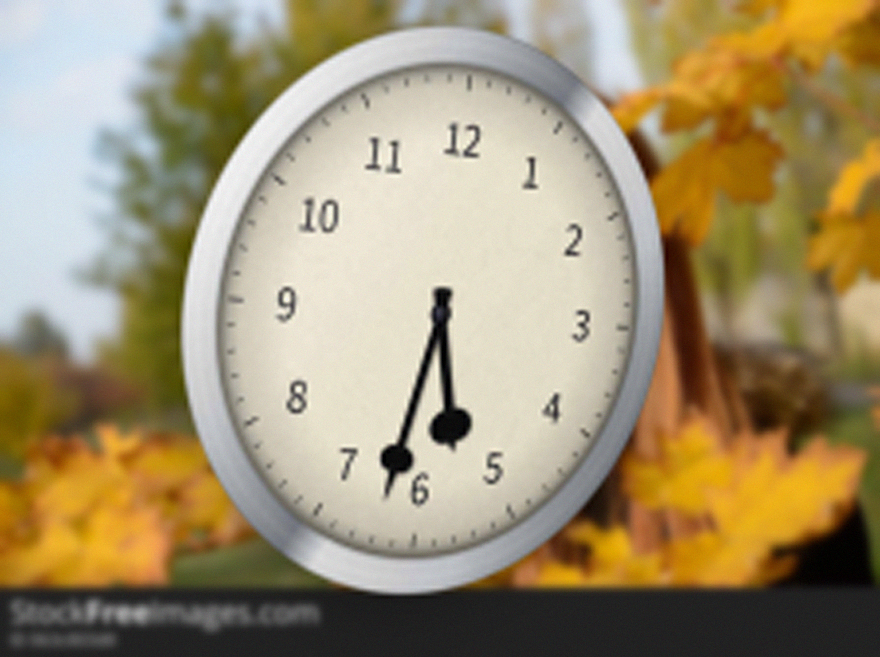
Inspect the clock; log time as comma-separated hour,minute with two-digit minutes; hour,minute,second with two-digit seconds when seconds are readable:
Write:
5,32
